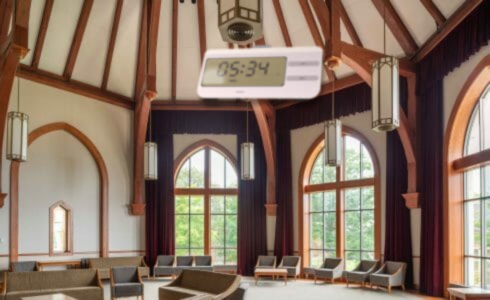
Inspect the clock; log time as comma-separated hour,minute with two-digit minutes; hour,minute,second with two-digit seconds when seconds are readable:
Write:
5,34
